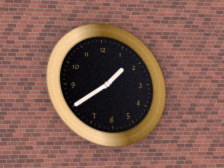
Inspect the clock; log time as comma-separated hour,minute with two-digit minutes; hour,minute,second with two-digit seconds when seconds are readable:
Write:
1,40
